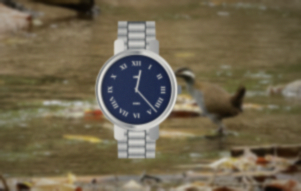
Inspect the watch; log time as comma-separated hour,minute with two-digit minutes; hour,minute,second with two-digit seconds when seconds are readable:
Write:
12,23
